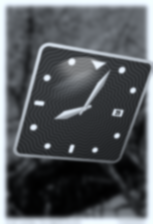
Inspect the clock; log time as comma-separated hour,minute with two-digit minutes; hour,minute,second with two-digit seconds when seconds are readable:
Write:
8,03
